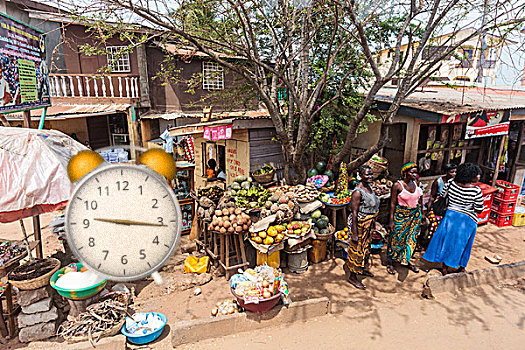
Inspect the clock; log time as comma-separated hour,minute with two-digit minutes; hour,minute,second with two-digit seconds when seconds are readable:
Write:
9,16
